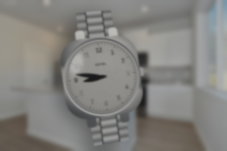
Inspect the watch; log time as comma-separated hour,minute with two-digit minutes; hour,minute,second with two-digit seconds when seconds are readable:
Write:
8,47
